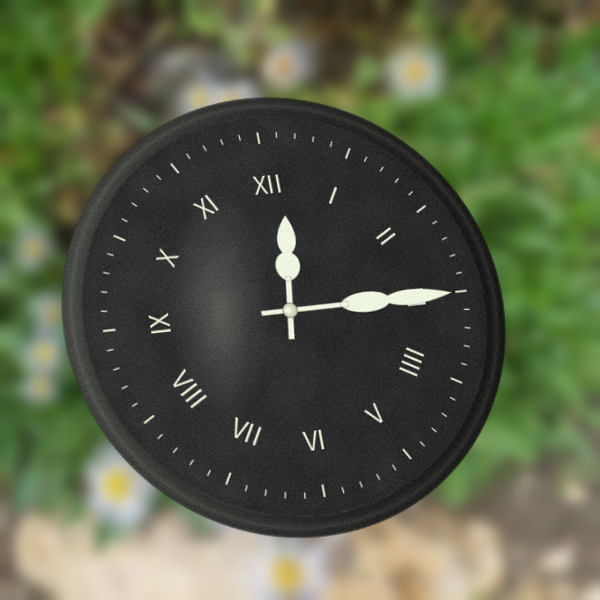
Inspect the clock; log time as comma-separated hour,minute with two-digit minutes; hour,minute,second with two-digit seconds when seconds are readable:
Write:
12,15
